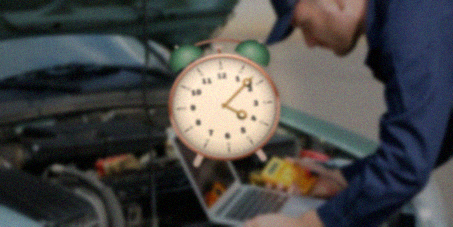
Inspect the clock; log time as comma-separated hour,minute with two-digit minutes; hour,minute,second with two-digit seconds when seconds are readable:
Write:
4,08
